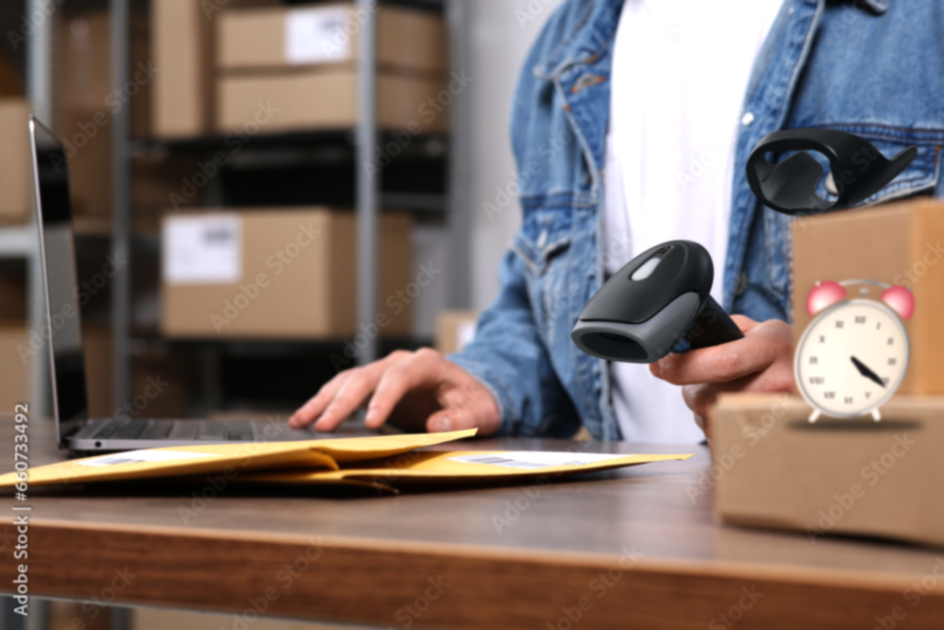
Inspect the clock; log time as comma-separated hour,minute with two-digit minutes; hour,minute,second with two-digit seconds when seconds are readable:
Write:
4,21
